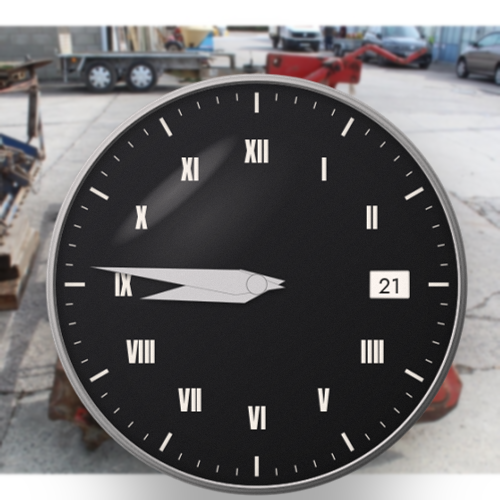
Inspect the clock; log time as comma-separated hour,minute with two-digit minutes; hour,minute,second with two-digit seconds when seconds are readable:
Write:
8,46
